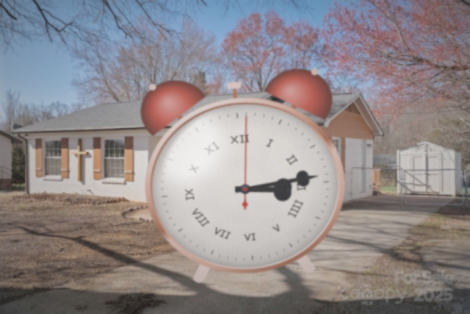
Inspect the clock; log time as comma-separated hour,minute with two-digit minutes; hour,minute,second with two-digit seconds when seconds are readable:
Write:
3,14,01
